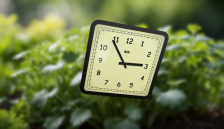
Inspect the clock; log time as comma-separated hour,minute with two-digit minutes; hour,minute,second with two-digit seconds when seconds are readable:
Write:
2,54
